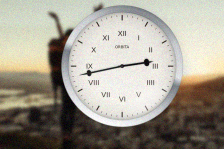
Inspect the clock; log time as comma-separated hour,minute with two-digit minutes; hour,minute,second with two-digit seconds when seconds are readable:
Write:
2,43
